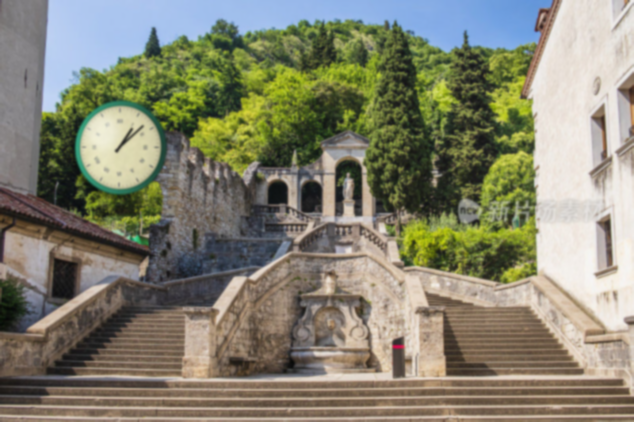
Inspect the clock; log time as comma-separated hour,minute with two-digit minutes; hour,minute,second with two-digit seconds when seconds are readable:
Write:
1,08
